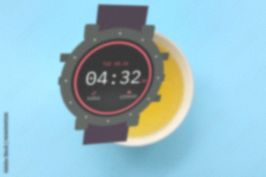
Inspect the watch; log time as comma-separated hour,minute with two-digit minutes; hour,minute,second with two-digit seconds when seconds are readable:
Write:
4,32
